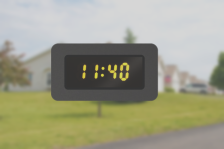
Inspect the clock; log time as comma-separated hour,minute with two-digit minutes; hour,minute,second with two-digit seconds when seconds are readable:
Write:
11,40
